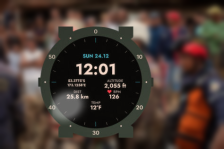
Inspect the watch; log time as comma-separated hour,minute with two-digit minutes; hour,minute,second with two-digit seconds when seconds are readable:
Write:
12,01
